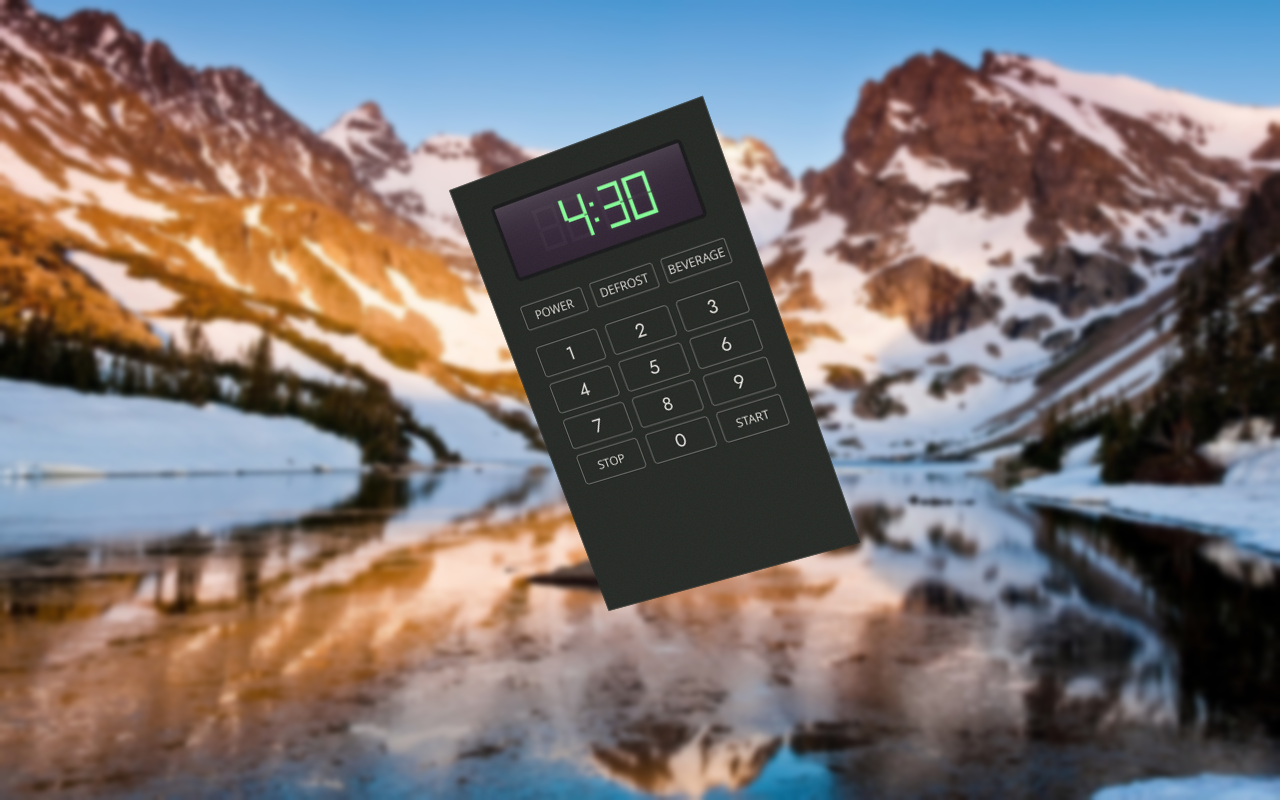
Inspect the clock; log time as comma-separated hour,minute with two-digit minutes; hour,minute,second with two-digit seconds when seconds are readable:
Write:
4,30
